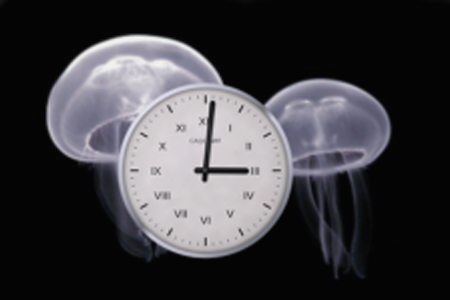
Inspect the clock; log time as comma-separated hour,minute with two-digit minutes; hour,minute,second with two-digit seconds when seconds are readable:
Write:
3,01
